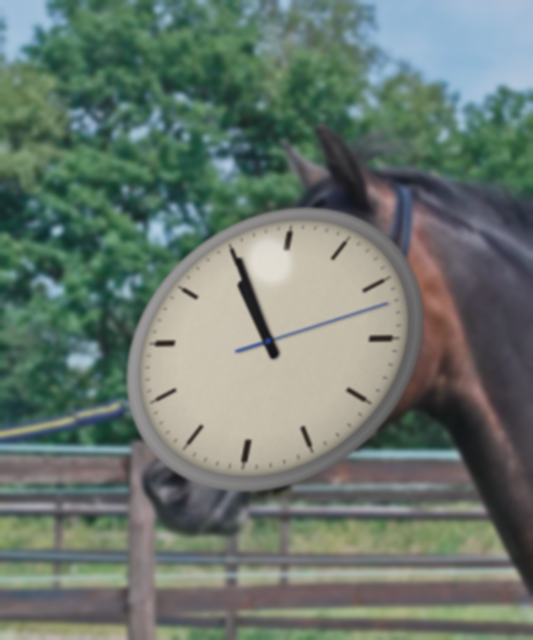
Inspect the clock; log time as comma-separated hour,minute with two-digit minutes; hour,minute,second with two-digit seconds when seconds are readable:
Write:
10,55,12
